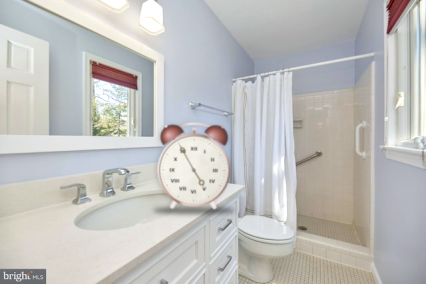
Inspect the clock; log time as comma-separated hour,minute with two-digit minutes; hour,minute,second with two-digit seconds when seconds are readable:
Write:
4,55
